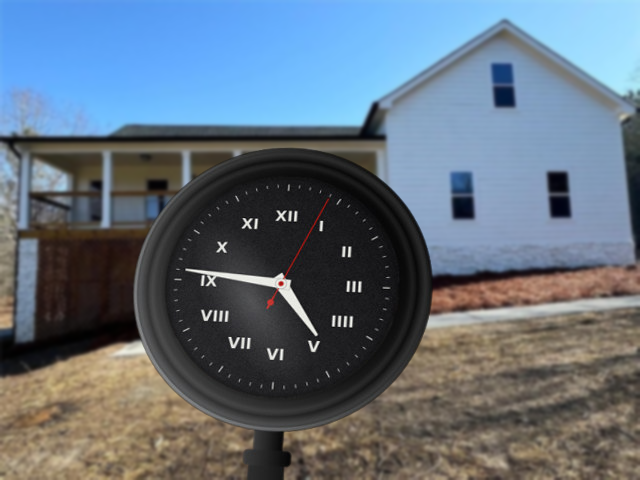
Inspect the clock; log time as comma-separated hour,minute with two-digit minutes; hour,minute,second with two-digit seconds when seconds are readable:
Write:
4,46,04
